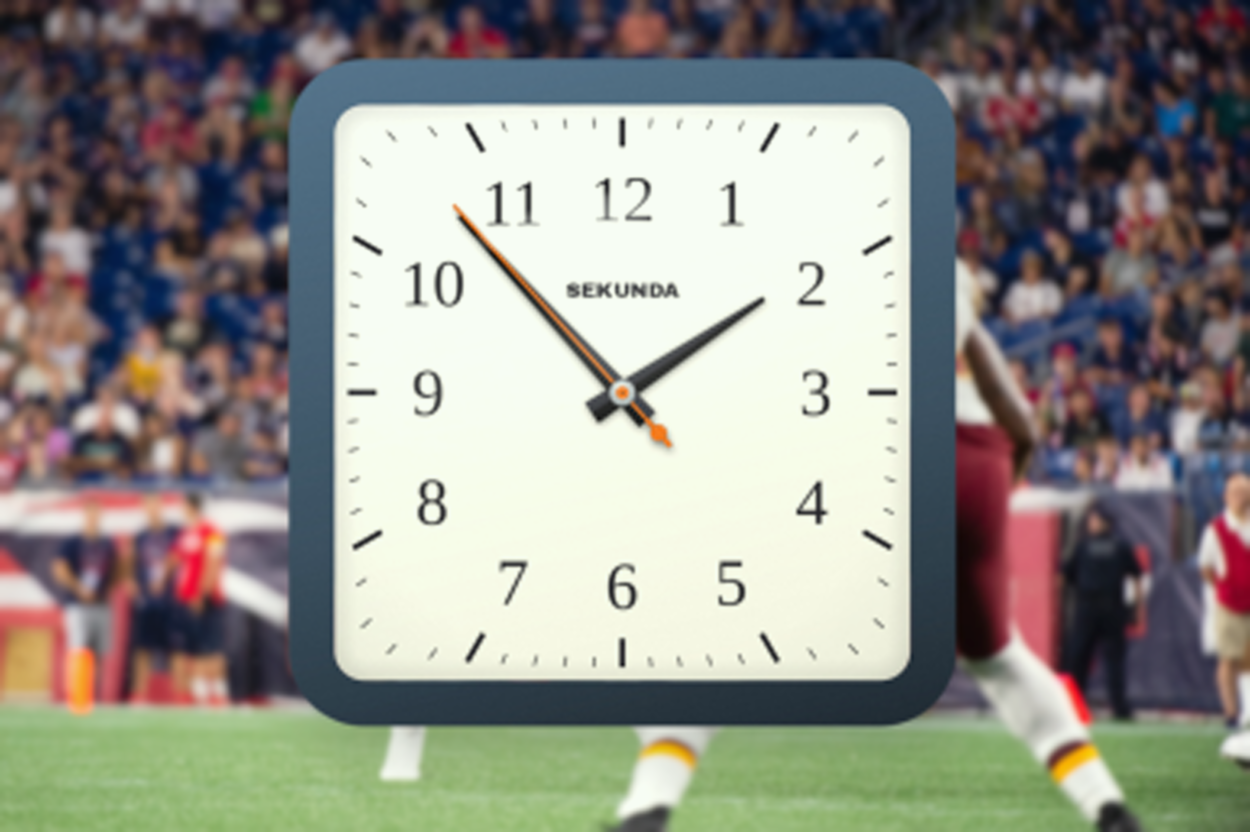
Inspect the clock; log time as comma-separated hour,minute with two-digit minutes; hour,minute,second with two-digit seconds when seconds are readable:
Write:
1,52,53
